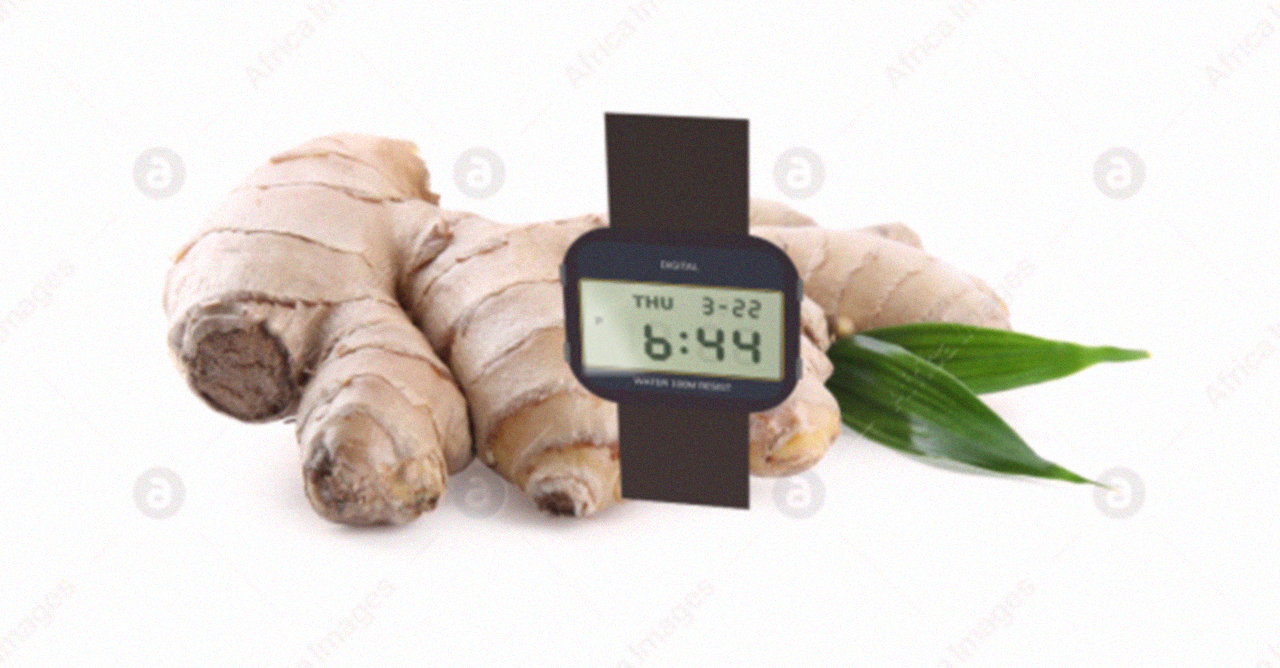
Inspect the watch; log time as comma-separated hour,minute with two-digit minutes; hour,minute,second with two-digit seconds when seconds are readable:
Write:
6,44
